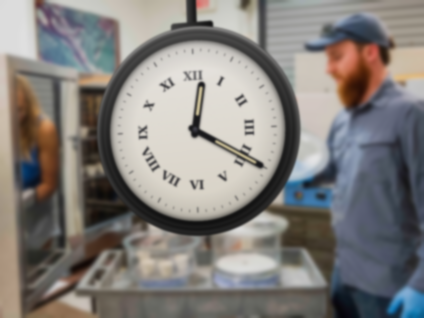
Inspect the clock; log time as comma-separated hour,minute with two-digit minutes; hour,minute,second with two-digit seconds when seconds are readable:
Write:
12,20
